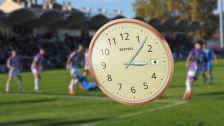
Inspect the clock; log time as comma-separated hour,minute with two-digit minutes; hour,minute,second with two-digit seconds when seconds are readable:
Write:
3,07
